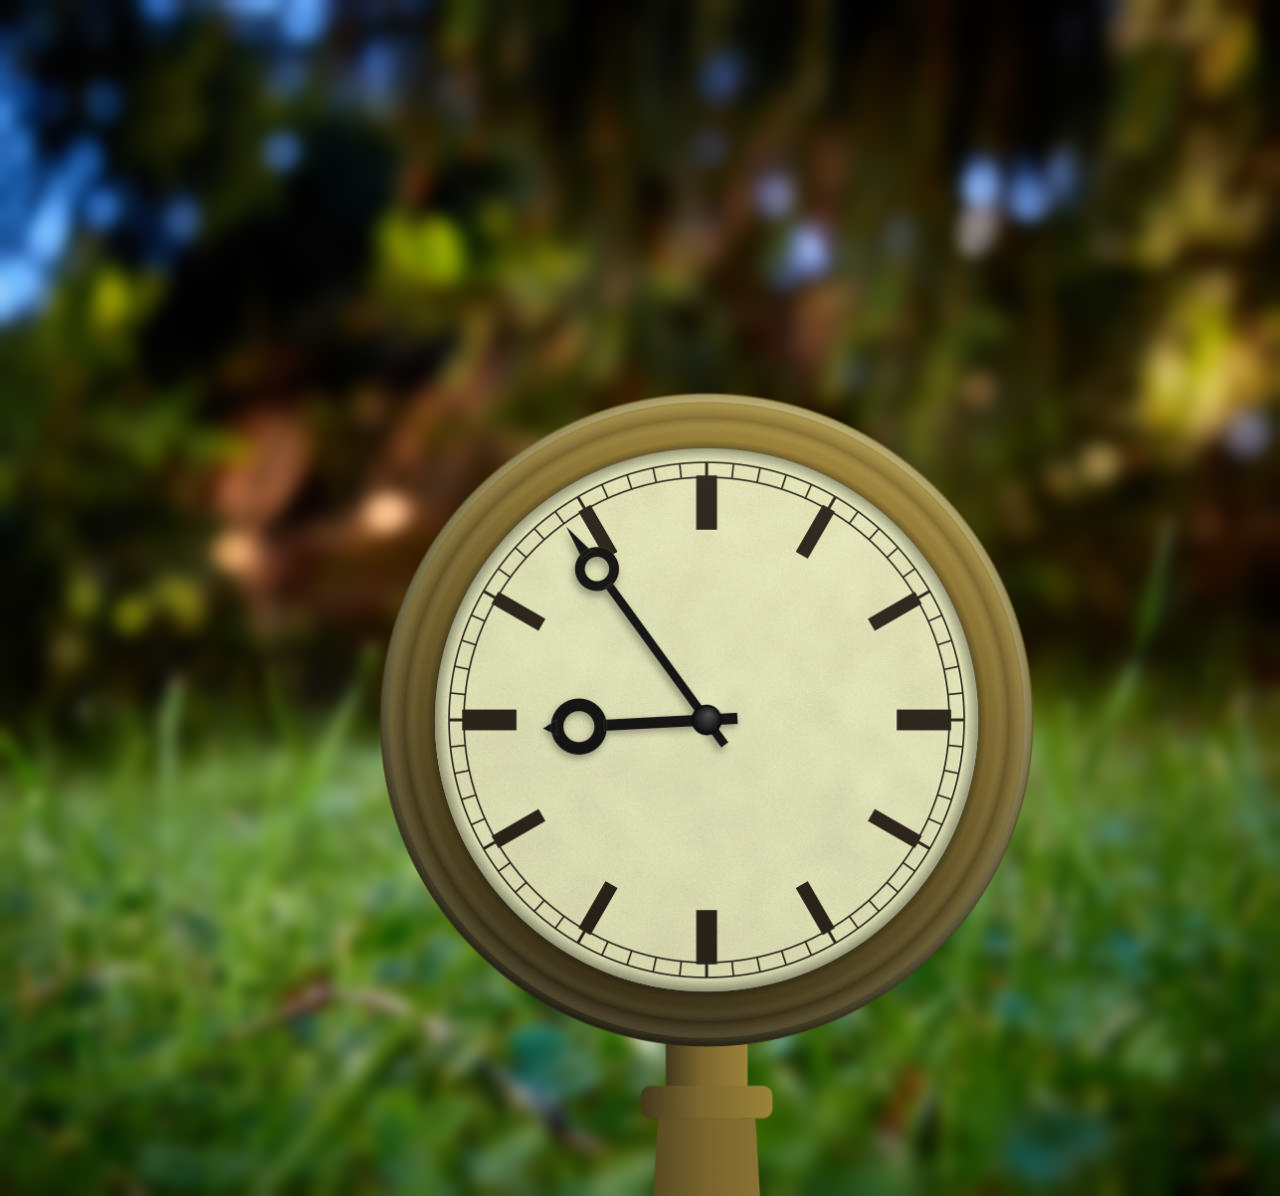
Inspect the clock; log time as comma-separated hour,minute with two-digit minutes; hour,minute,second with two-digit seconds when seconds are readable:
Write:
8,54
